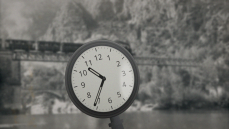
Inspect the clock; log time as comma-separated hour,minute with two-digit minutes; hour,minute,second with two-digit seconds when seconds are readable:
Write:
10,36
